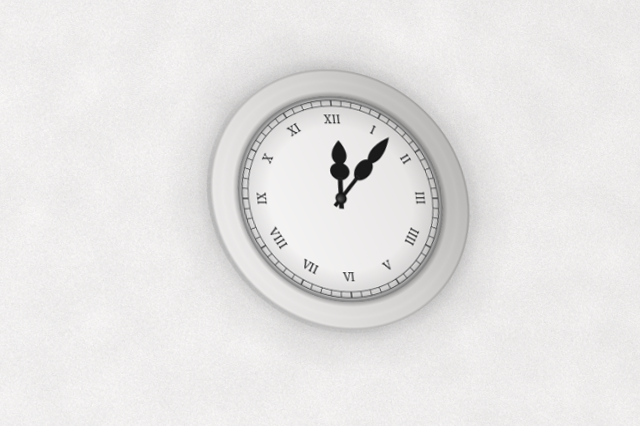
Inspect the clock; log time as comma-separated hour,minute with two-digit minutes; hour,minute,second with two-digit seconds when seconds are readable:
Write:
12,07
